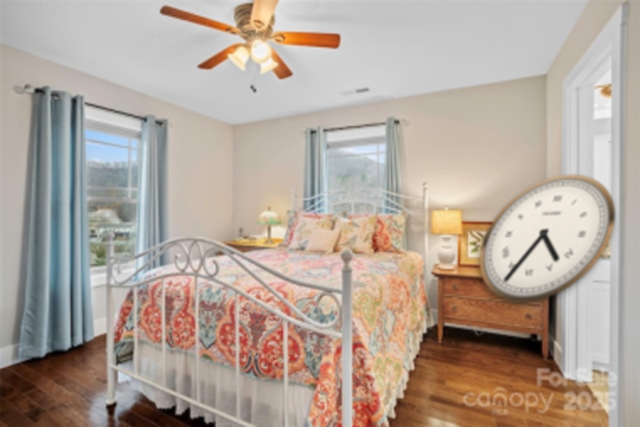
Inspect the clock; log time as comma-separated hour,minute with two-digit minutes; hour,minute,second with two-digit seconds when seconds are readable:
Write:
4,34
